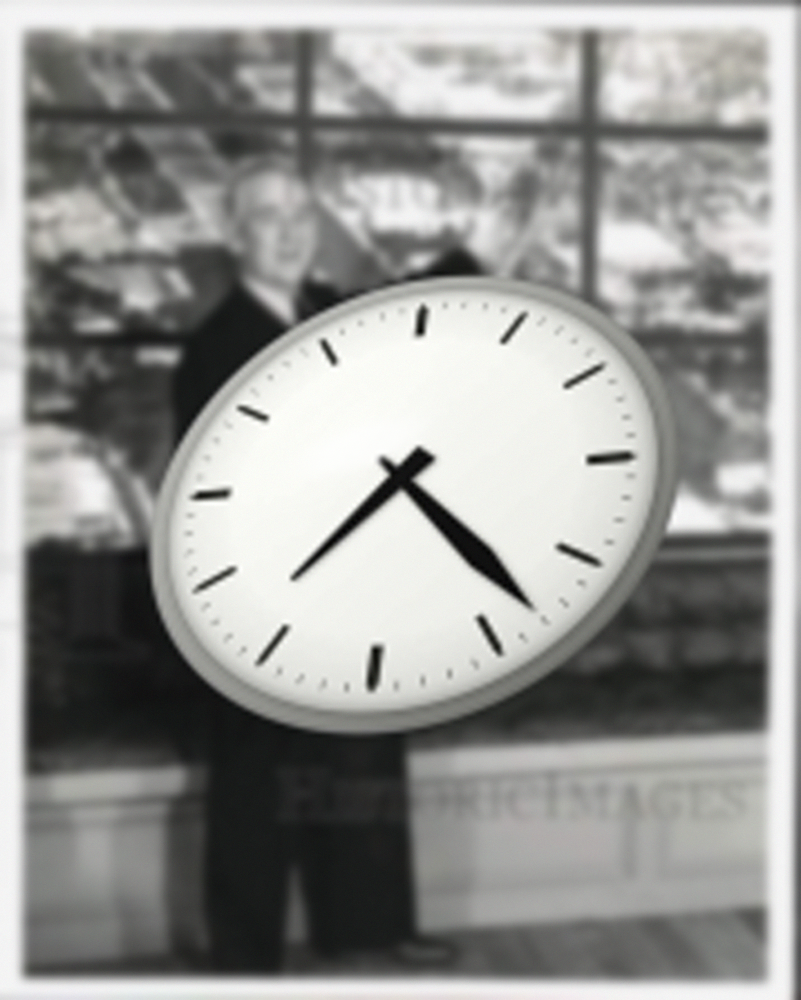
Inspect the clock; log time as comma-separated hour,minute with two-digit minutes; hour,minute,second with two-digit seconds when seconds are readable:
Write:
7,23
